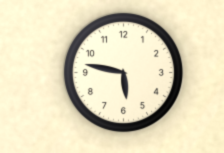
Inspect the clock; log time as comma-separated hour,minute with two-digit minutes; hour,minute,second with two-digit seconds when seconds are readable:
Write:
5,47
